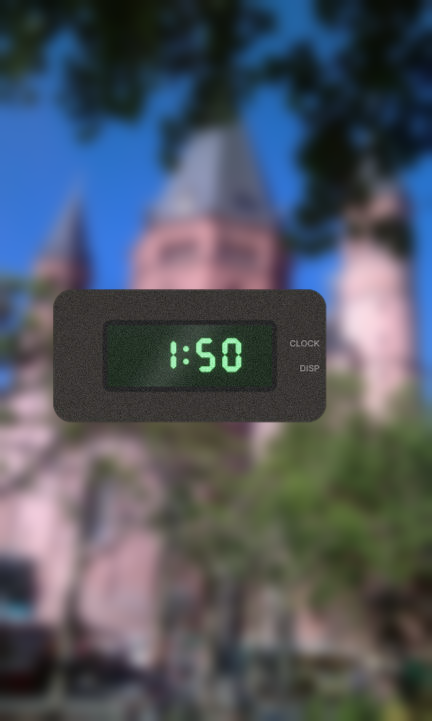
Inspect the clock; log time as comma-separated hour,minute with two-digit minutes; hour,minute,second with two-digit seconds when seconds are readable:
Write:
1,50
